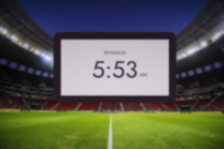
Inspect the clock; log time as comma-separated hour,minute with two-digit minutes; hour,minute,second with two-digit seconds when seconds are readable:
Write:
5,53
